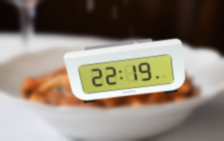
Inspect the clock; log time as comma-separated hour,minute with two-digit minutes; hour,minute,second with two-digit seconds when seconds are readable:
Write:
22,19
